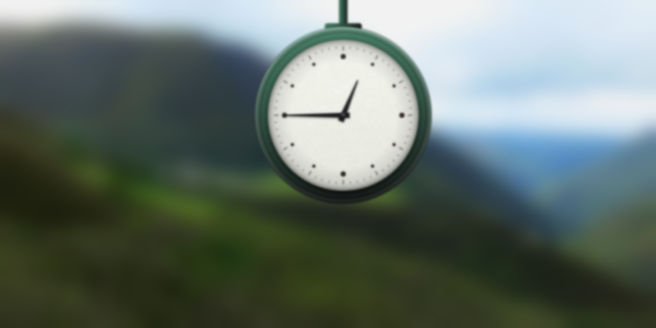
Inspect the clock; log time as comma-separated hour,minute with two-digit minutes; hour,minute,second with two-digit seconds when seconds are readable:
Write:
12,45
